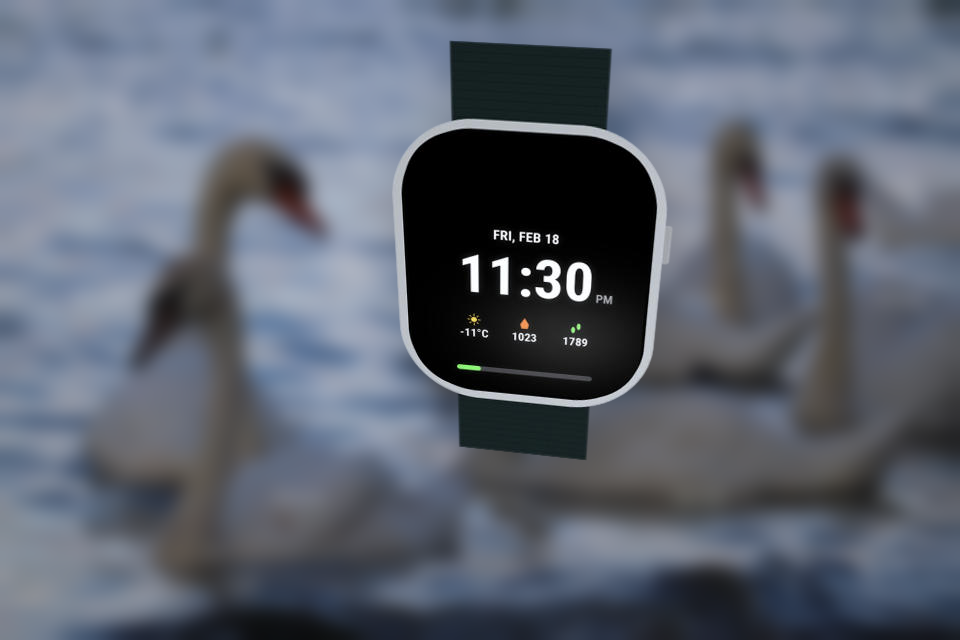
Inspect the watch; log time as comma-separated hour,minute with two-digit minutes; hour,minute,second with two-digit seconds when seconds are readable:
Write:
11,30
